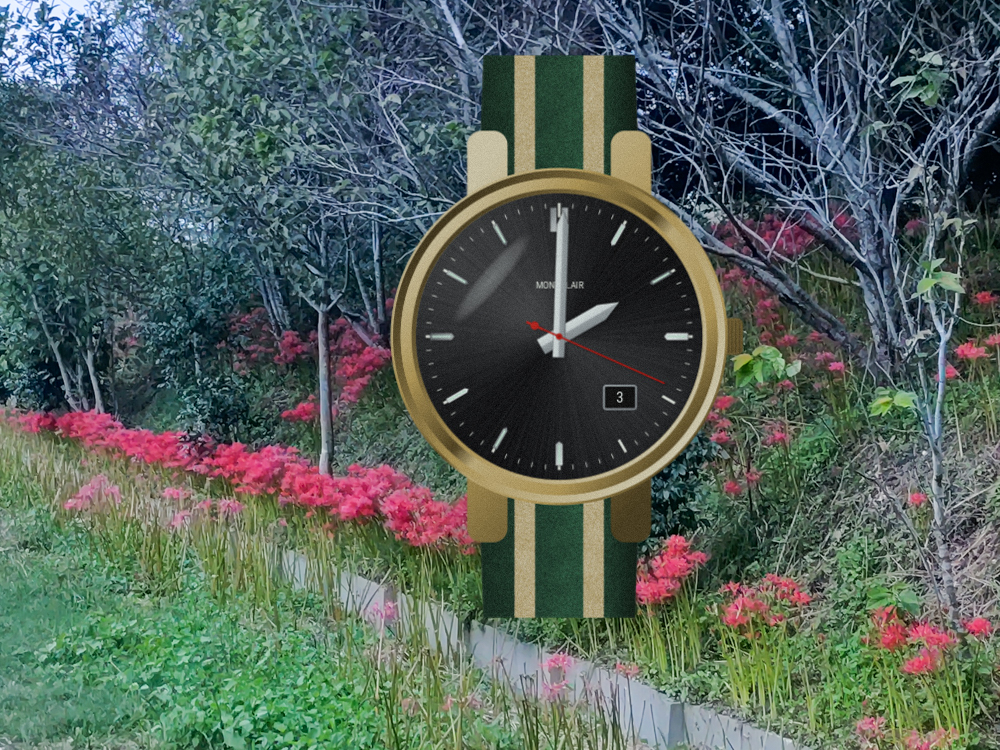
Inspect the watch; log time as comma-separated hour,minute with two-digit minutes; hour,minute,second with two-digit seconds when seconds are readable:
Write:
2,00,19
